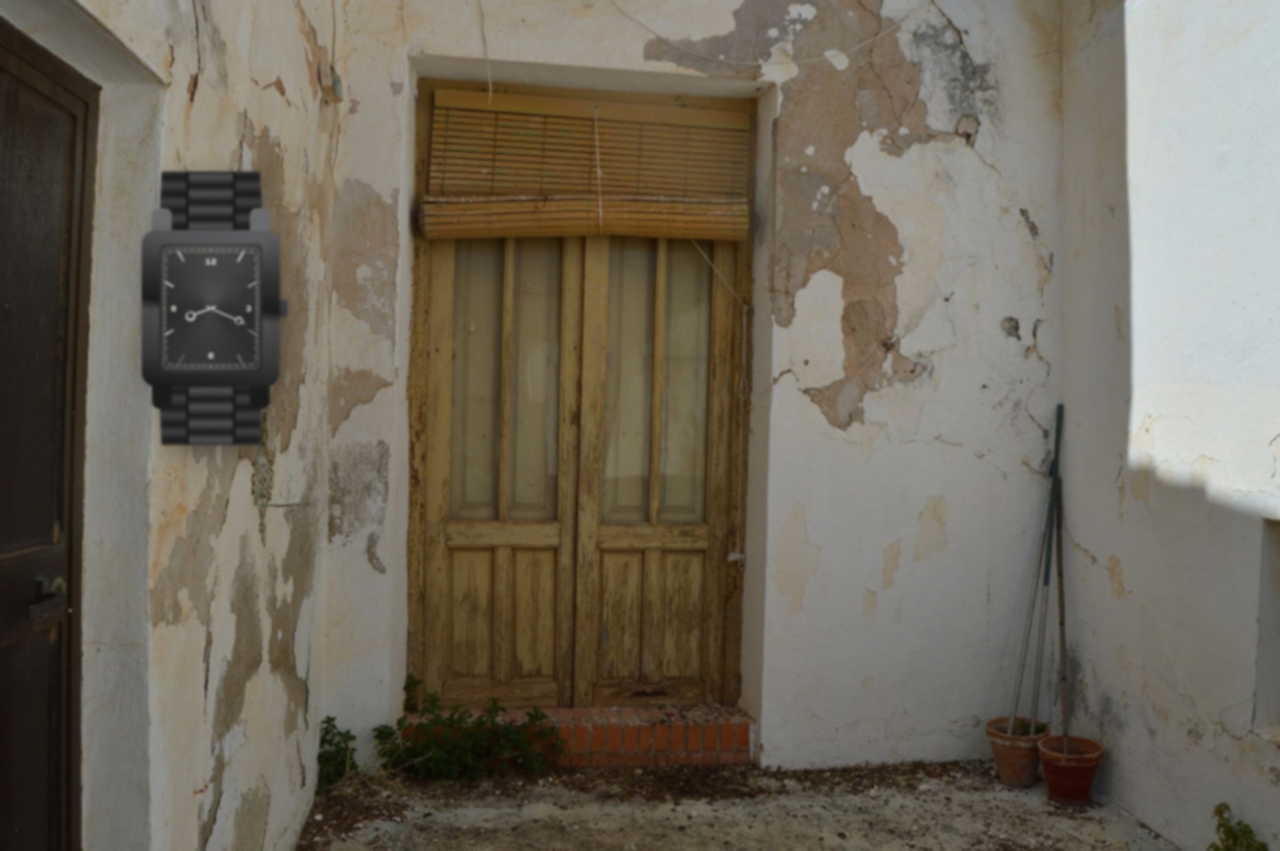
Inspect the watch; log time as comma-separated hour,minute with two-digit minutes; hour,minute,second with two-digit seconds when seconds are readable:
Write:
8,19
